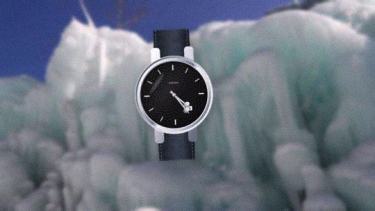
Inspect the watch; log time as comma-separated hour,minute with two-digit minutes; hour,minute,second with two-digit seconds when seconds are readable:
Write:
4,24
